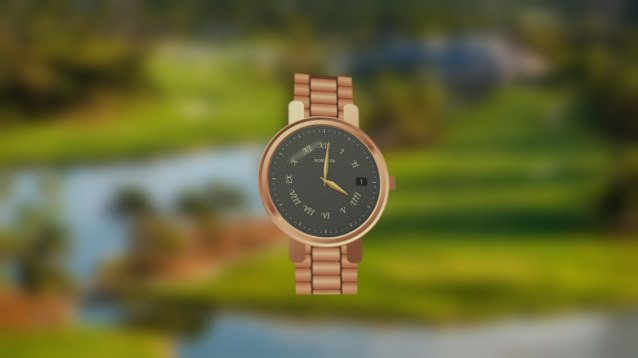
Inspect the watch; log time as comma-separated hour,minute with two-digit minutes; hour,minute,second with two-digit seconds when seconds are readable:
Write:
4,01
